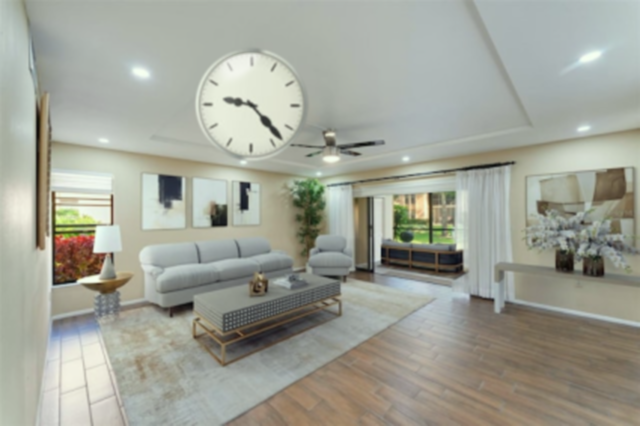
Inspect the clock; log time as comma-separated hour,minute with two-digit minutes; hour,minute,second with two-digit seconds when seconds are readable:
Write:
9,23
